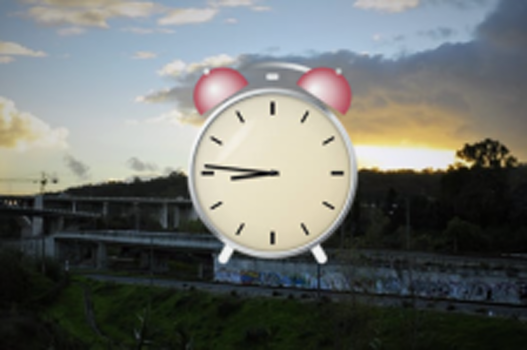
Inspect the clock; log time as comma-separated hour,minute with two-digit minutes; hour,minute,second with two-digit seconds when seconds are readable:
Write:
8,46
